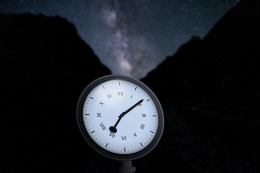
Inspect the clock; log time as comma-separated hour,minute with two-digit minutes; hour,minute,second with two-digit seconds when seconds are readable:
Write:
7,09
